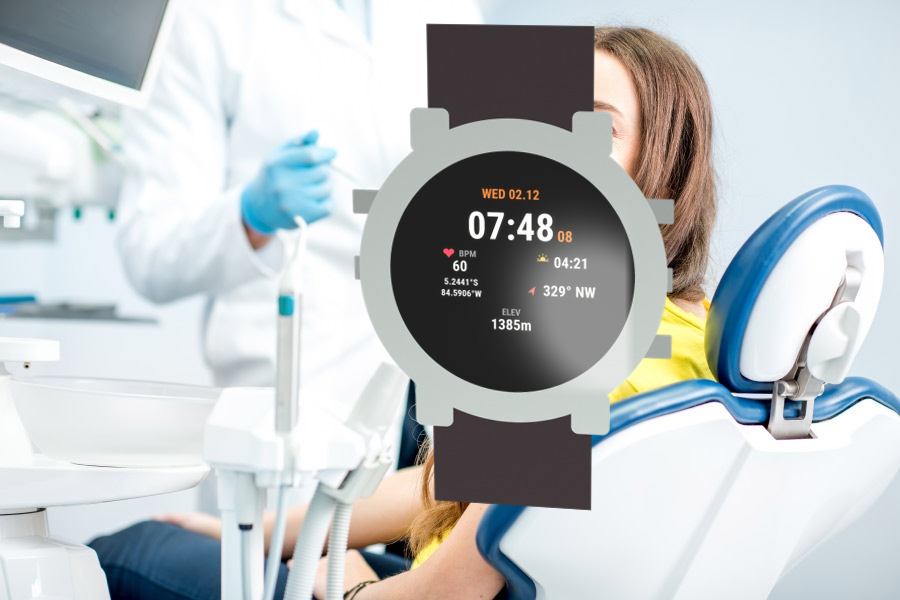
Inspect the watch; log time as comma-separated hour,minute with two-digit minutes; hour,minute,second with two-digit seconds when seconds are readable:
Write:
7,48,08
